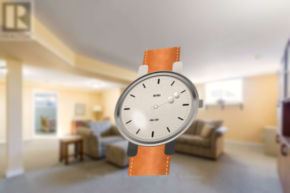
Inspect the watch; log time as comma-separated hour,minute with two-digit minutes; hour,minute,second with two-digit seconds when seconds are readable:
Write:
2,10
